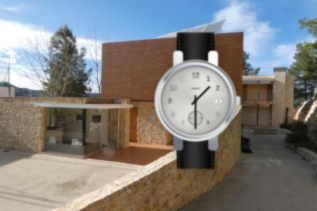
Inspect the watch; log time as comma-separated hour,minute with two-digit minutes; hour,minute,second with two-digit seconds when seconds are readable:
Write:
1,30
